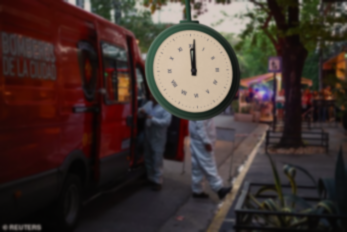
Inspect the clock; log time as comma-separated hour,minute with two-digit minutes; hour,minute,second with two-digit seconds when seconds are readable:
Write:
12,01
